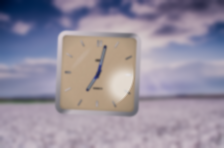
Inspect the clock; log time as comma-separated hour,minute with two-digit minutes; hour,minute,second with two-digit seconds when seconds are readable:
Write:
7,02
